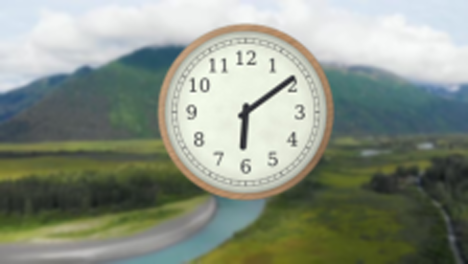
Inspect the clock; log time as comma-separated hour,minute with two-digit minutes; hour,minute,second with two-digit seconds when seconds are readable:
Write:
6,09
